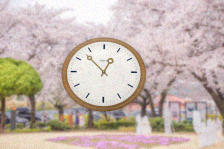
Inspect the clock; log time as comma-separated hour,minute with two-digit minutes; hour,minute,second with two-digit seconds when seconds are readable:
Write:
12,53
